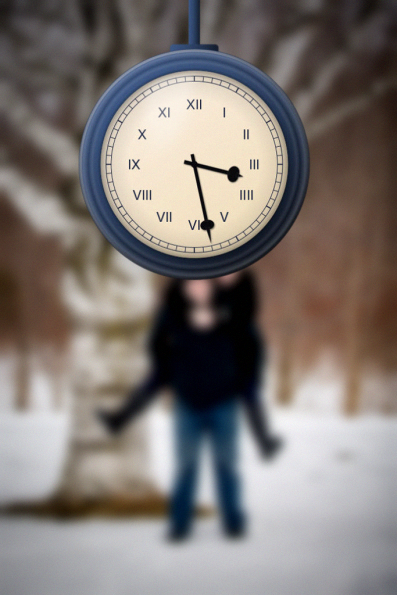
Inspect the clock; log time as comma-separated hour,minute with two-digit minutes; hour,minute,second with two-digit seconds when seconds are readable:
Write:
3,28
